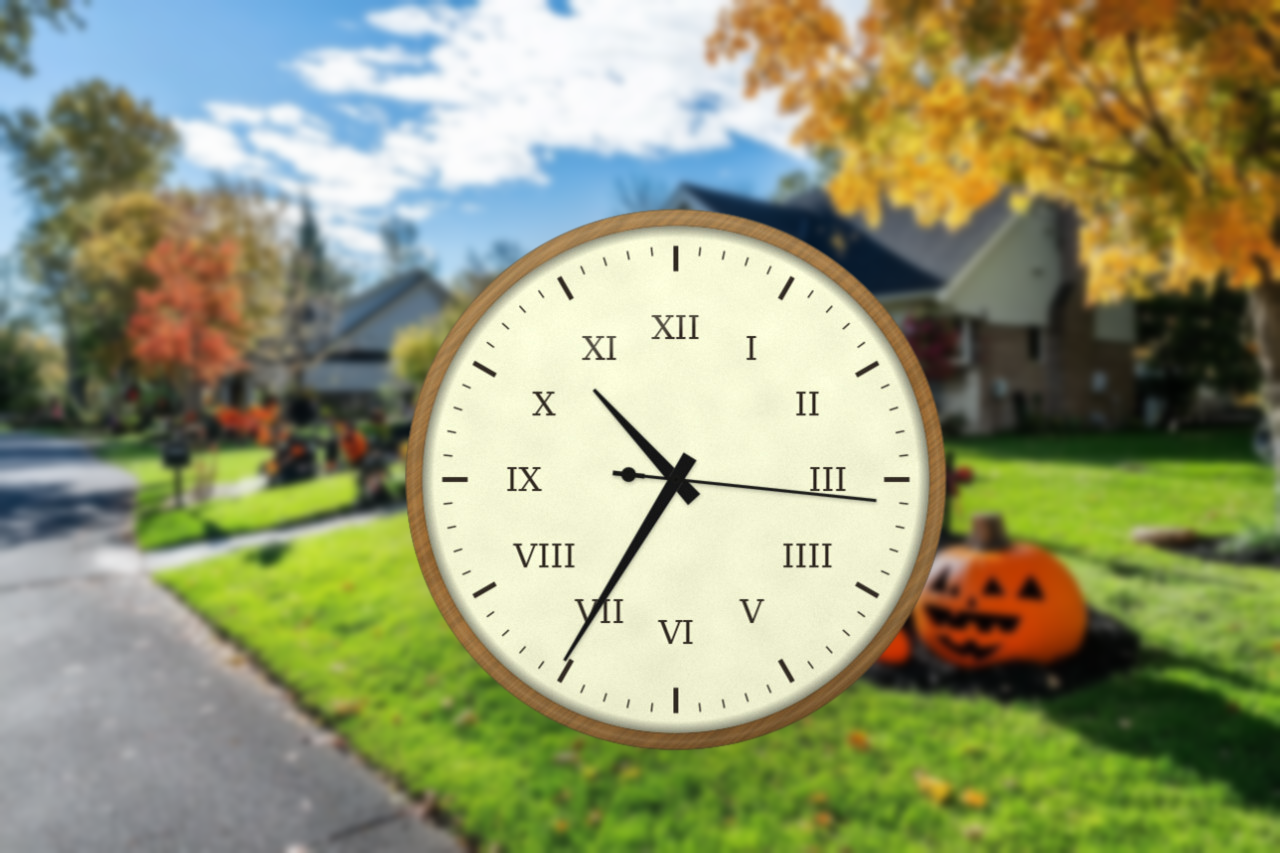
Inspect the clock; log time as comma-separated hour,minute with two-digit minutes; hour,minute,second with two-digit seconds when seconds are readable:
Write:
10,35,16
